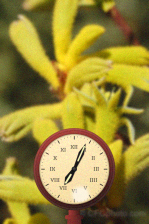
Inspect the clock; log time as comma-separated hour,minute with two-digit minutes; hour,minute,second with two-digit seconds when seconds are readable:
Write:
7,04
